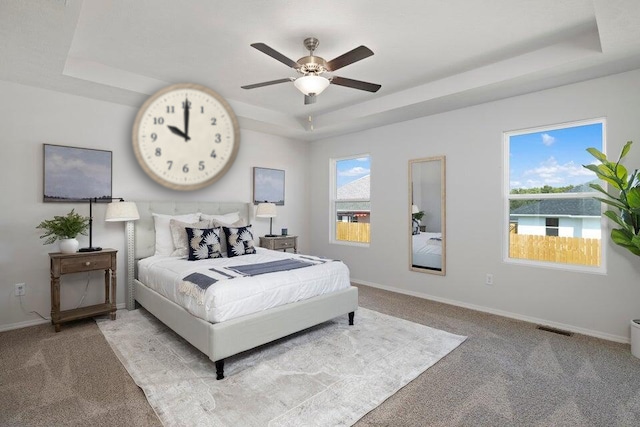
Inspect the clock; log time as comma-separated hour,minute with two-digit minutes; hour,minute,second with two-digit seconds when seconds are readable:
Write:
10,00
